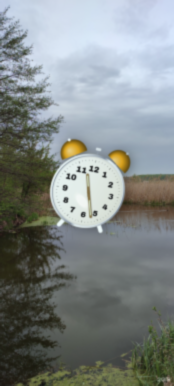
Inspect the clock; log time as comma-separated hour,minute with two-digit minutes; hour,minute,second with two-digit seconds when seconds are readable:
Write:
11,27
